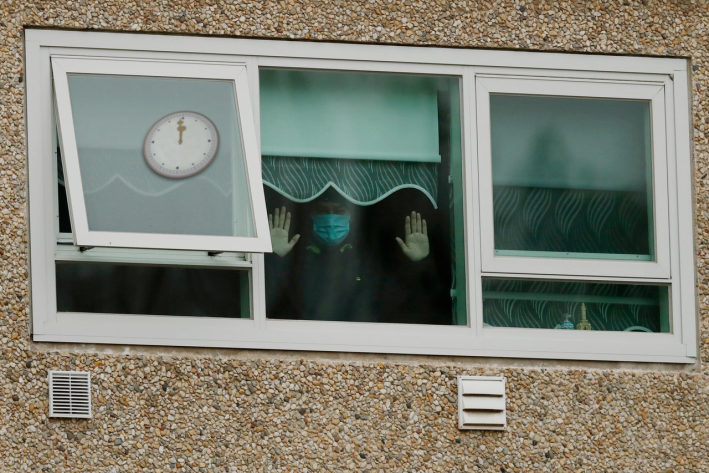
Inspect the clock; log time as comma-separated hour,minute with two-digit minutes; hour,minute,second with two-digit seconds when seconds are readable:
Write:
11,59
